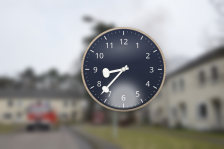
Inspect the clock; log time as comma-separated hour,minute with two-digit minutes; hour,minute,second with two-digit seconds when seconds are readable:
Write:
8,37
